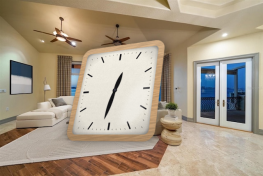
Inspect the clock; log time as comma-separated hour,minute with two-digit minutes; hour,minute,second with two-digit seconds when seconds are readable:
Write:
12,32
